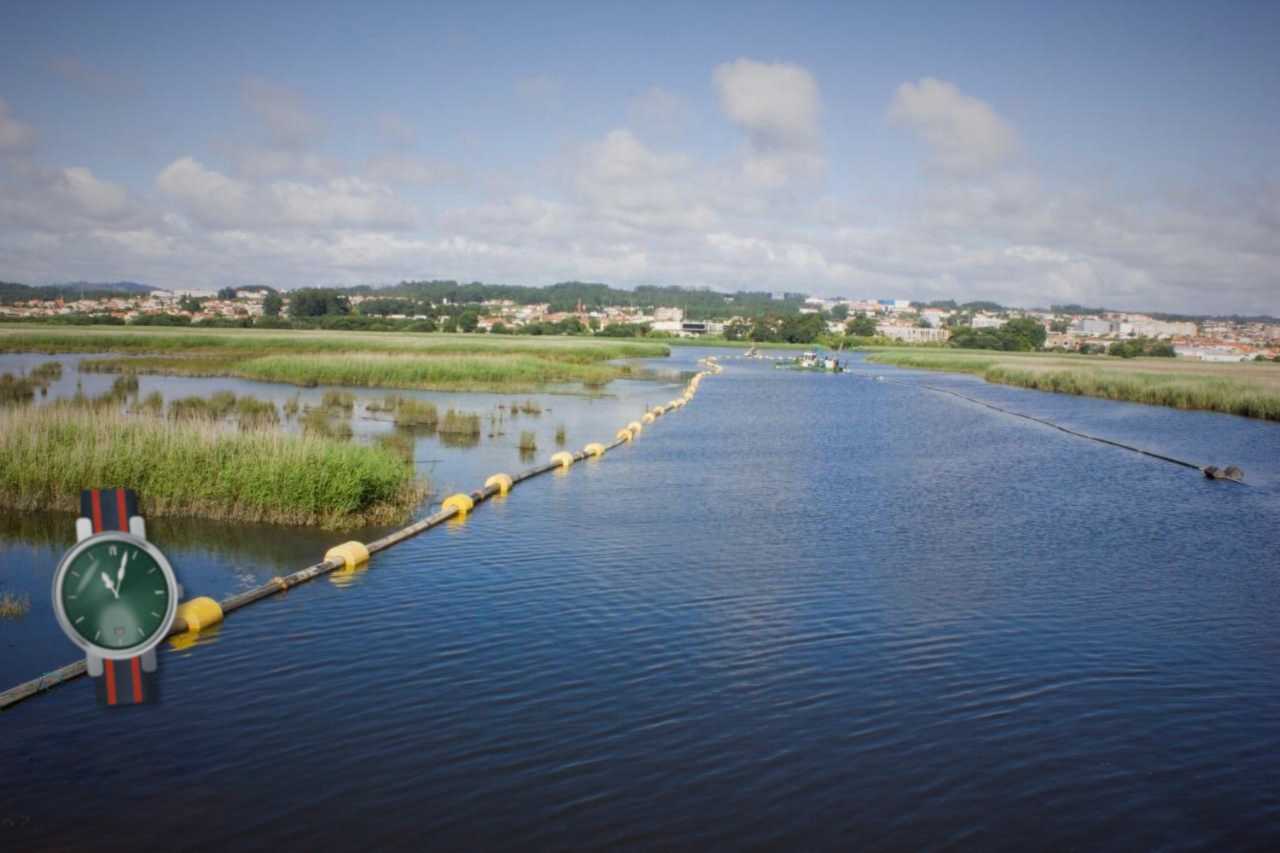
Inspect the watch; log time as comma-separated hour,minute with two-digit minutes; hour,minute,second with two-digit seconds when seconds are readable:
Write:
11,03
